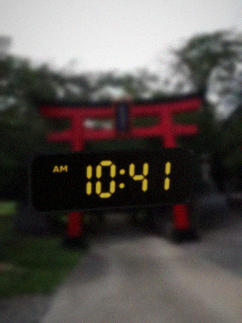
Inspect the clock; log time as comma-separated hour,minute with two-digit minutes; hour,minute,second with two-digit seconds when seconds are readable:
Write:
10,41
